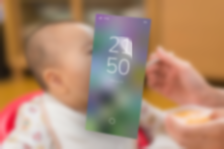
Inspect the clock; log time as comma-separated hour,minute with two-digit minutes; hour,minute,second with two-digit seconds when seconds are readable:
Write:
21,50
